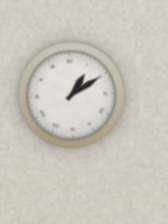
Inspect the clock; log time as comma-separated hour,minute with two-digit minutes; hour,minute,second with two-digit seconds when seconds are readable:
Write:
1,10
